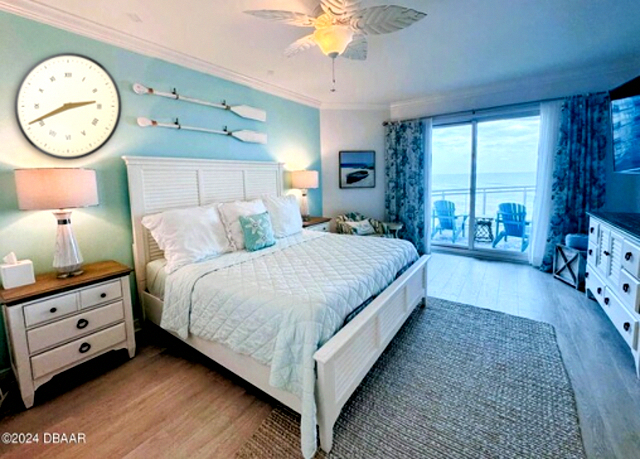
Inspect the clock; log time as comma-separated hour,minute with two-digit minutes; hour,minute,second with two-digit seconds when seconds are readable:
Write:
2,41
